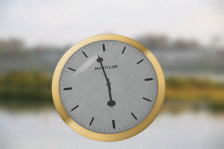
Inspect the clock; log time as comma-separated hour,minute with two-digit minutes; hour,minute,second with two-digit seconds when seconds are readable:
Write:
5,58
